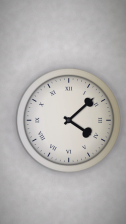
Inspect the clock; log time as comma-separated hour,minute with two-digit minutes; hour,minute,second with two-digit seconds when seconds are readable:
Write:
4,08
